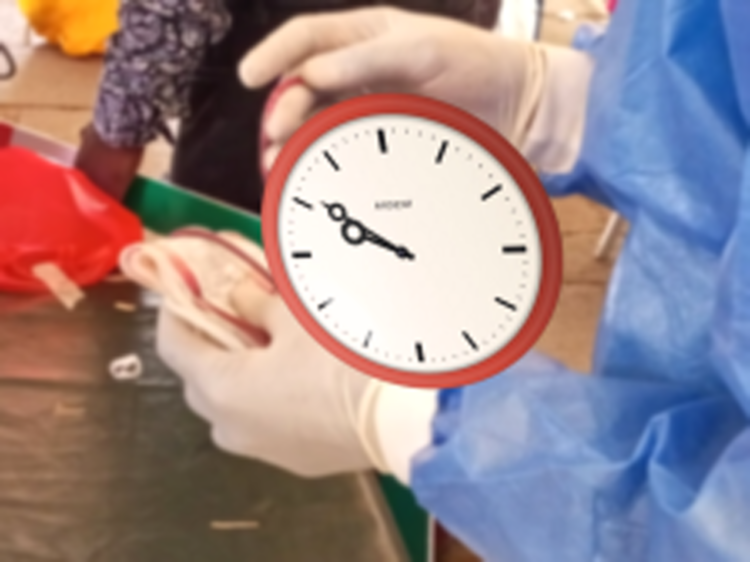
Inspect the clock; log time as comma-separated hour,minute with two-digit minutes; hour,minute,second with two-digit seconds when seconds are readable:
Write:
9,51
